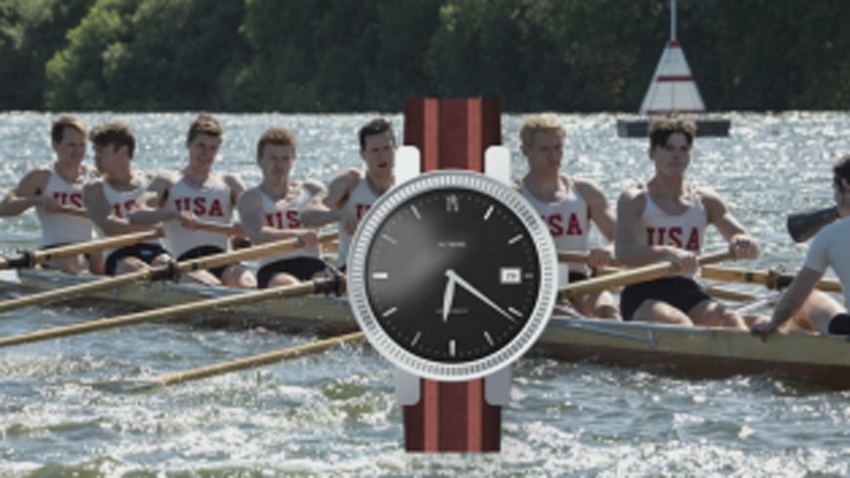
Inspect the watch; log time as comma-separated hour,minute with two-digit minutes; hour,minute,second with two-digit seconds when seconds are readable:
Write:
6,21
